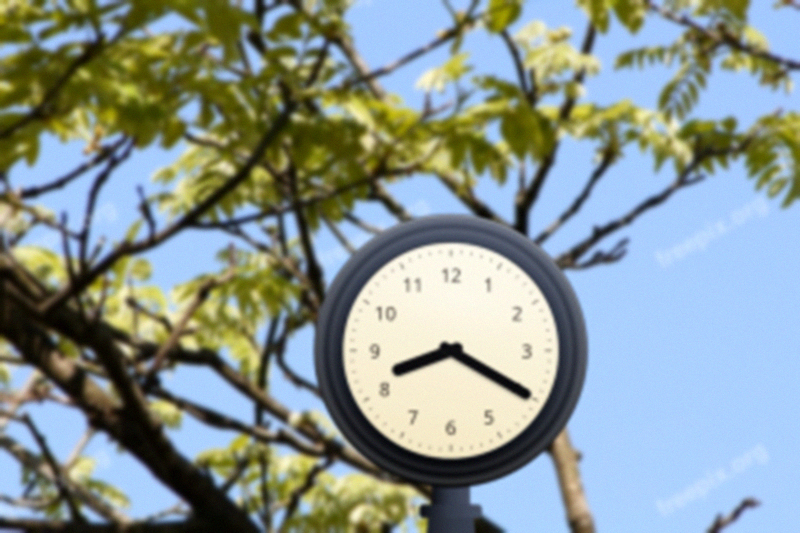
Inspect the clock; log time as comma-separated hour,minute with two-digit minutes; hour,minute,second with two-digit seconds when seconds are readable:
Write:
8,20
